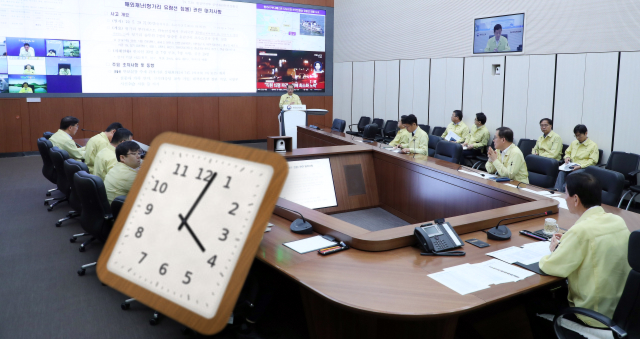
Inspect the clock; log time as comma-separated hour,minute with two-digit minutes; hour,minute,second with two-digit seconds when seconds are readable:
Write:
4,02
